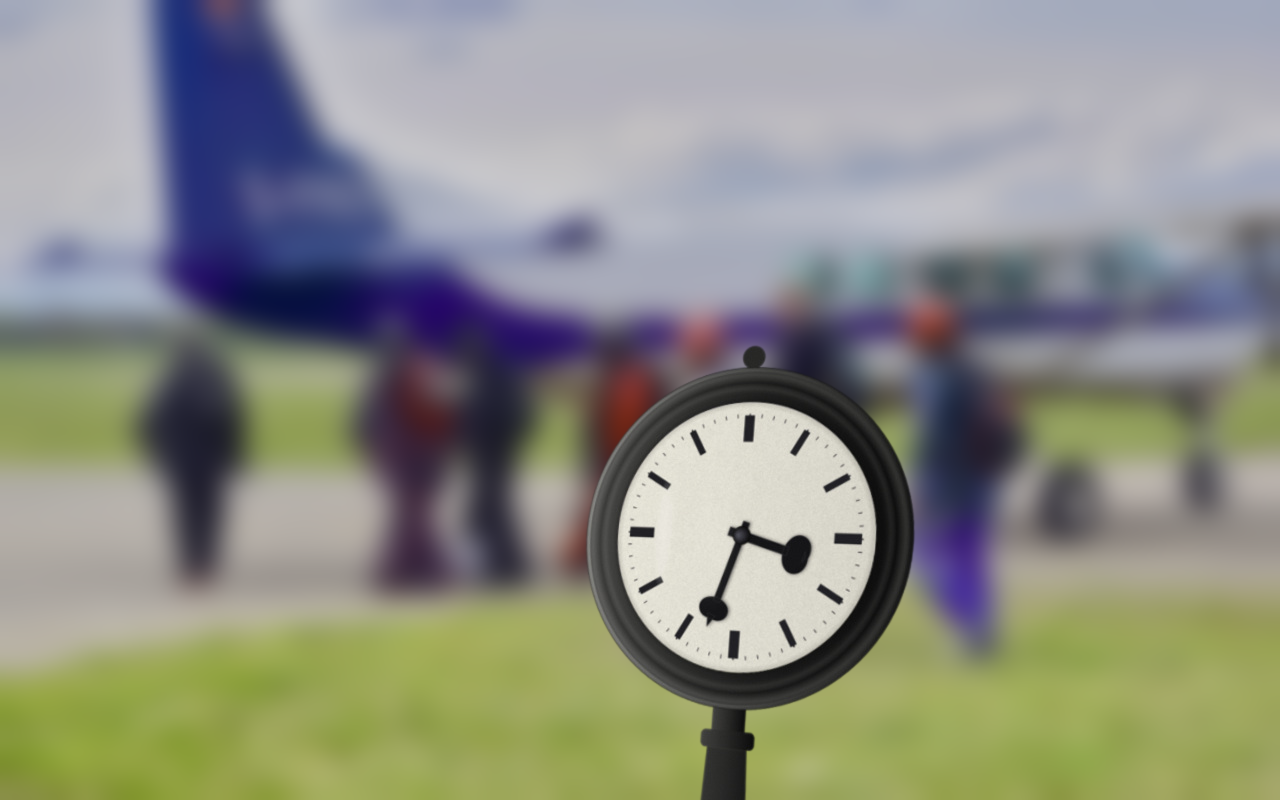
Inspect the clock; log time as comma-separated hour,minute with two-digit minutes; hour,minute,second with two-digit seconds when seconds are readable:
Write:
3,33
